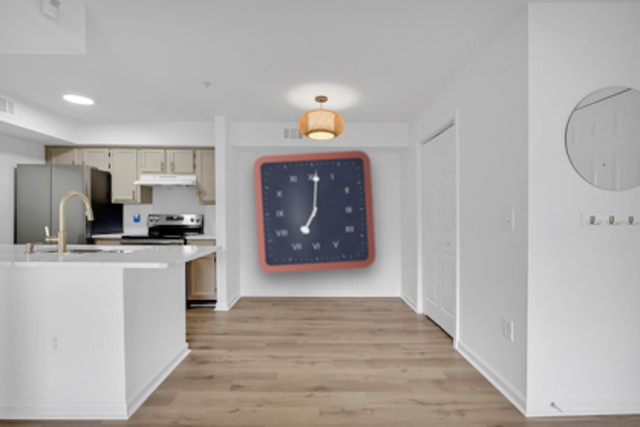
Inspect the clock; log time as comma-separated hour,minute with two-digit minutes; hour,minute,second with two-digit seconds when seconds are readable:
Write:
7,01
